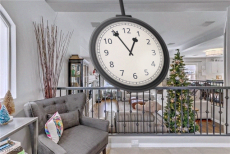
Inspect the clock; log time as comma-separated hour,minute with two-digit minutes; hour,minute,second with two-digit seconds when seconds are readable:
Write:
12,55
